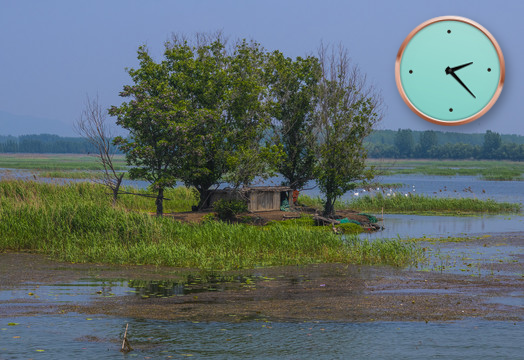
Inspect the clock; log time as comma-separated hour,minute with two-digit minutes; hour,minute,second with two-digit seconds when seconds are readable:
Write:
2,23
